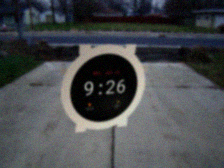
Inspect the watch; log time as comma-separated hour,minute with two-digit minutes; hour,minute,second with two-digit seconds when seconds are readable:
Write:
9,26
